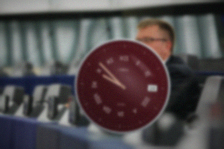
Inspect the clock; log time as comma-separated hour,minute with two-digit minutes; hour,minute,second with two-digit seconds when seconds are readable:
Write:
9,52
